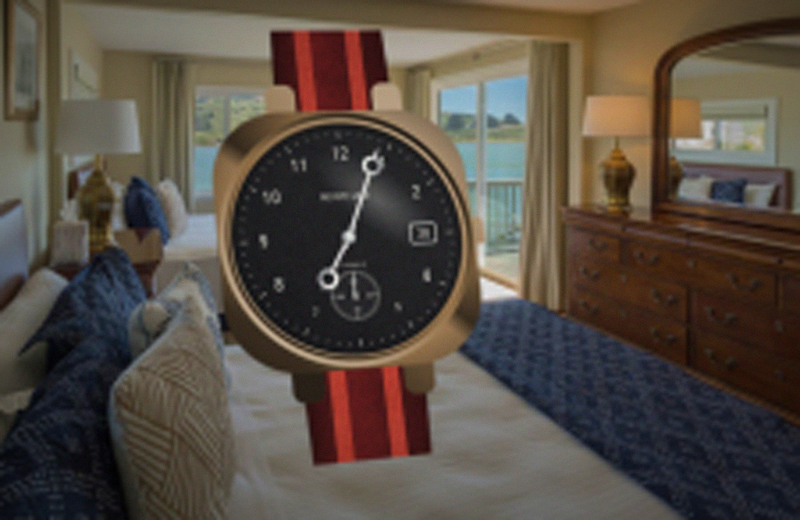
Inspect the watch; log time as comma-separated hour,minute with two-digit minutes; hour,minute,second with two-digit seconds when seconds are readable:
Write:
7,04
